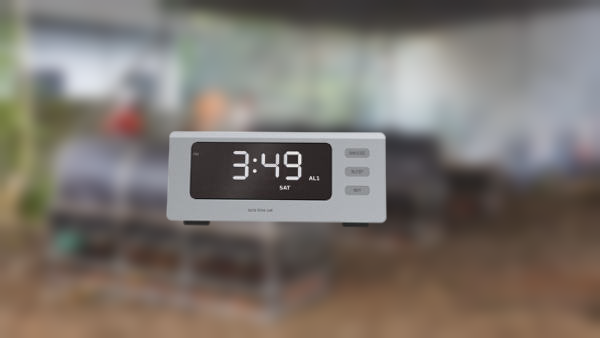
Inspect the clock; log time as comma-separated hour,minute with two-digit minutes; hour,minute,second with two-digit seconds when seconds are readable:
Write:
3,49
